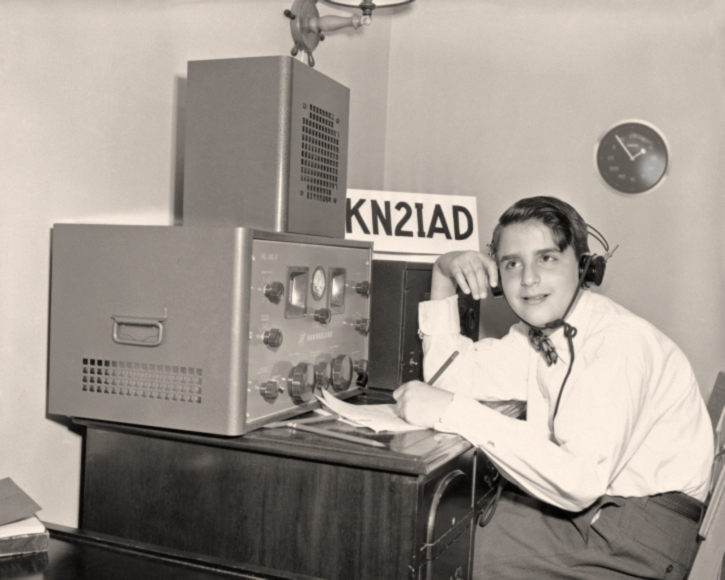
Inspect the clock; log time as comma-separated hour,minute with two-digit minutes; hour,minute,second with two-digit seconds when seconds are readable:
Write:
1,54
